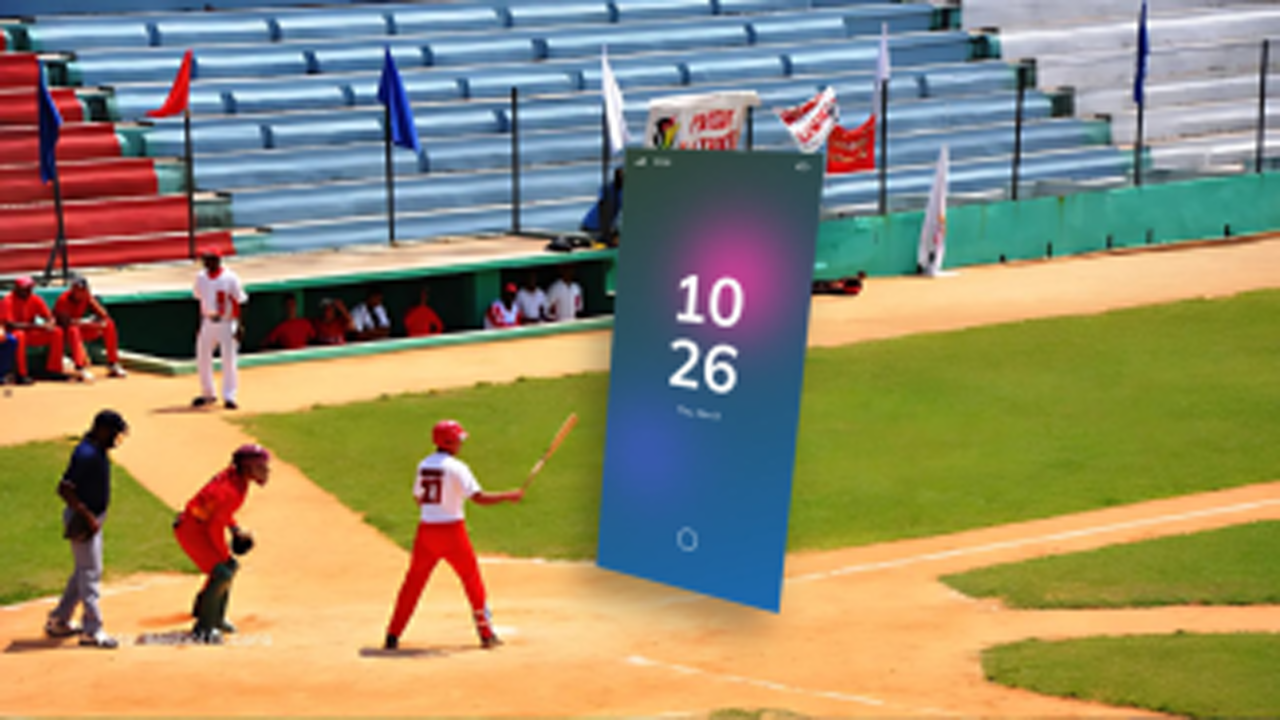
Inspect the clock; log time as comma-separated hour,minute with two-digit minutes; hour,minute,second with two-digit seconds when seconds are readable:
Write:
10,26
